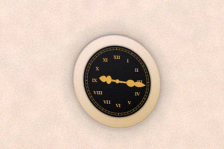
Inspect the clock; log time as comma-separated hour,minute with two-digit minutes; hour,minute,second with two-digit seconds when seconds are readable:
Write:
9,16
